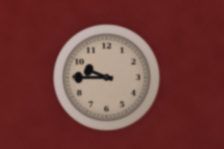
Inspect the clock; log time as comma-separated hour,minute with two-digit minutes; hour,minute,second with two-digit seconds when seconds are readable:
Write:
9,45
